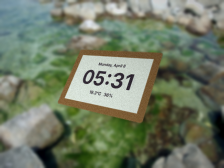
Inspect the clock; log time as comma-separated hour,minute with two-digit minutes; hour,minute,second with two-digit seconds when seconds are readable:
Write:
5,31
